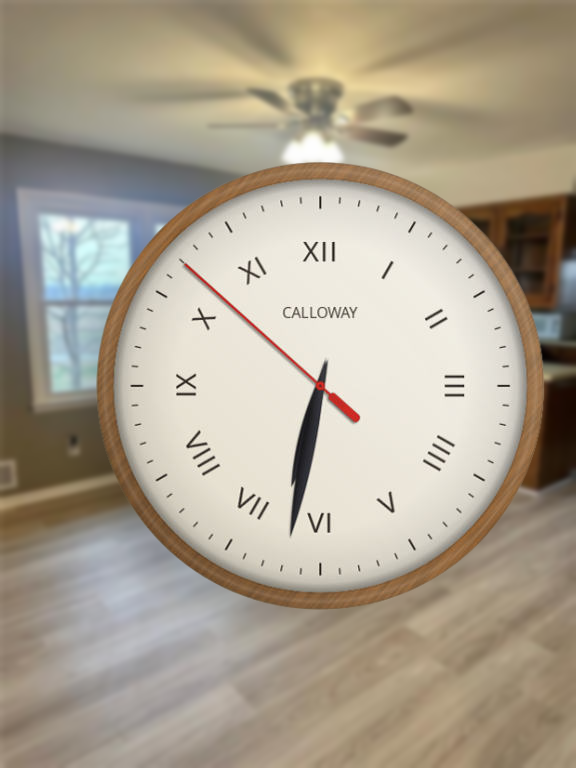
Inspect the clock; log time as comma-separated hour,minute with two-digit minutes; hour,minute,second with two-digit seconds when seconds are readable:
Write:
6,31,52
